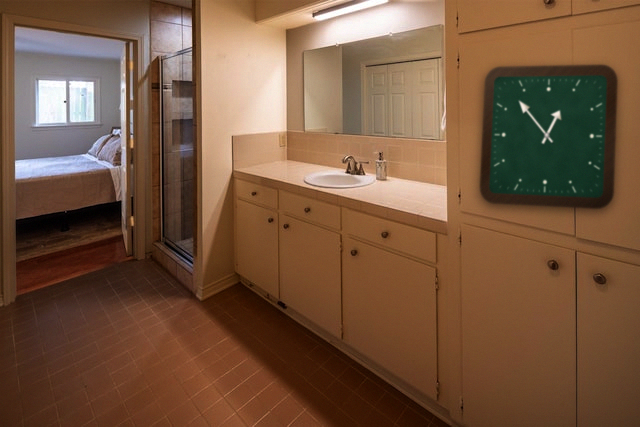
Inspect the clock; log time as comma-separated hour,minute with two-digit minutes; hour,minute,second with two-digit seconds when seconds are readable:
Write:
12,53
